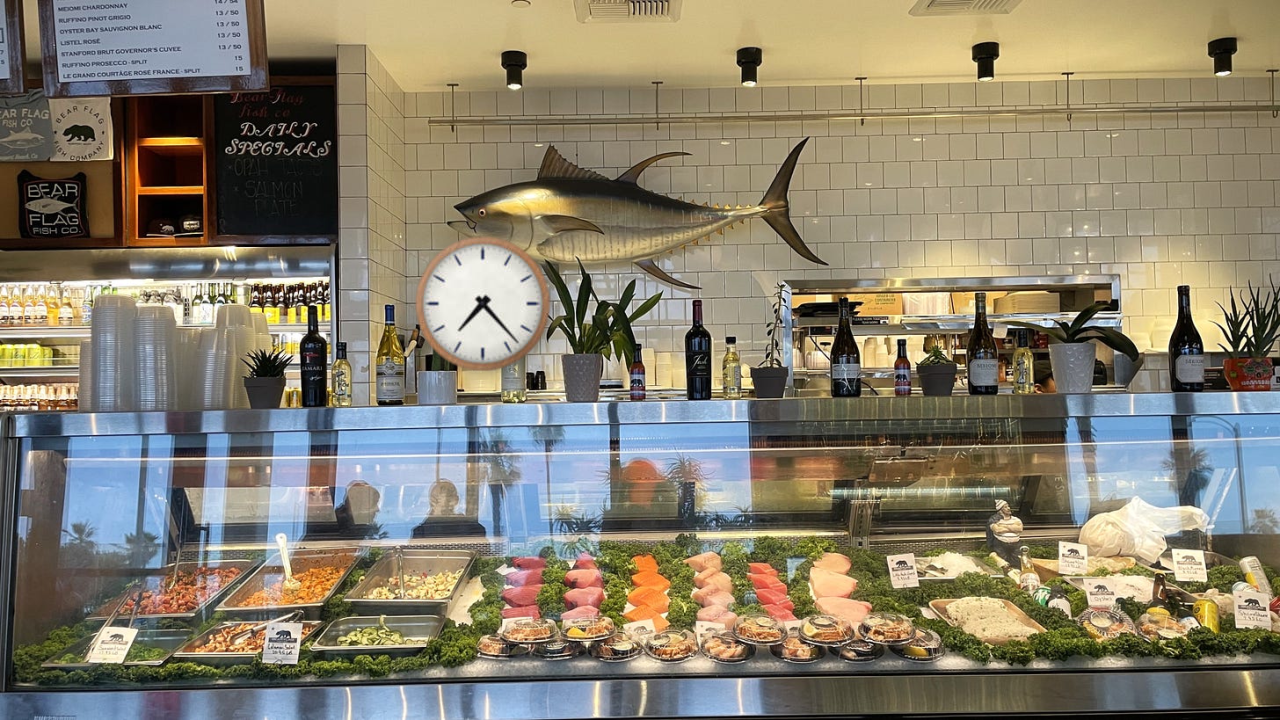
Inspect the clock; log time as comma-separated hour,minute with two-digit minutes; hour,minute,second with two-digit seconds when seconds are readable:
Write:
7,23
